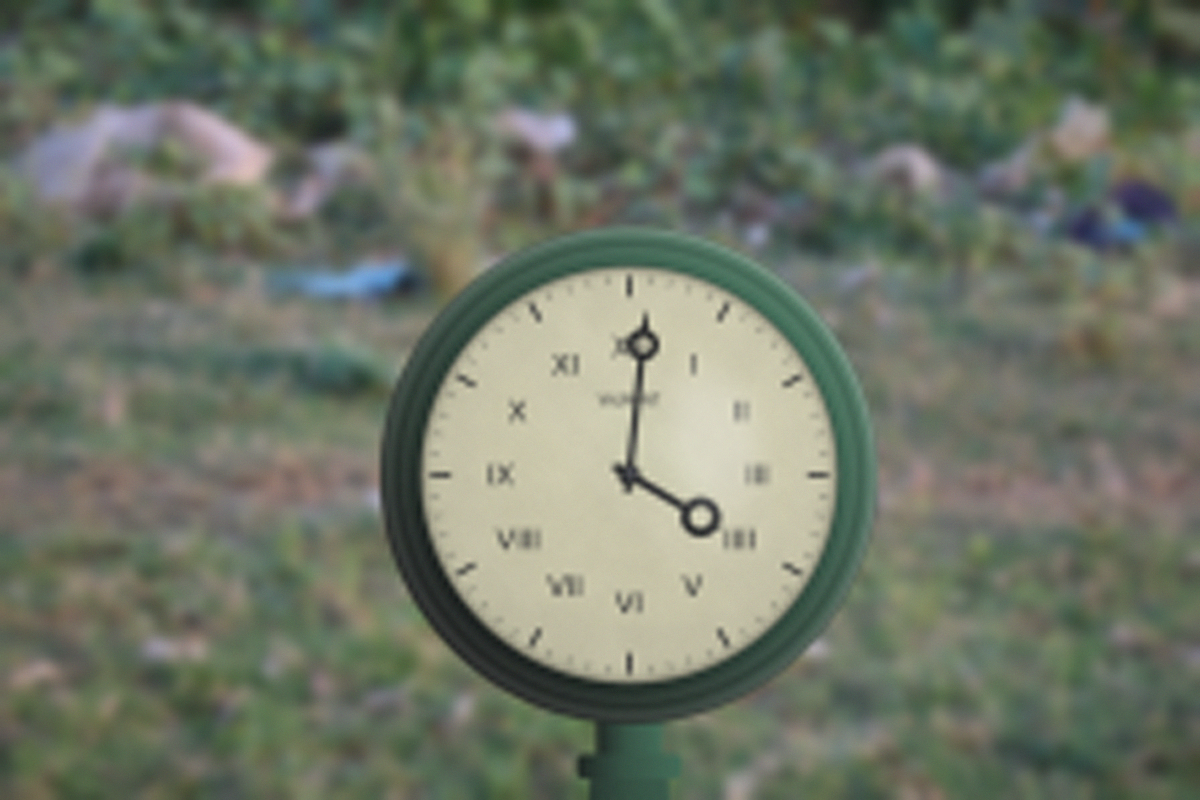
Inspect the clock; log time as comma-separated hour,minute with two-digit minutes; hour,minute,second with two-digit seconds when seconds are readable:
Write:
4,01
